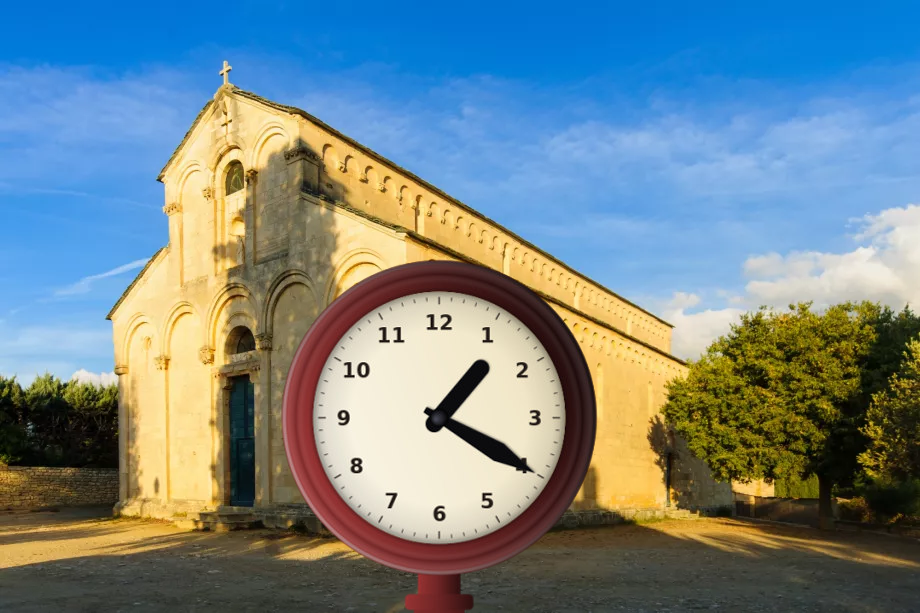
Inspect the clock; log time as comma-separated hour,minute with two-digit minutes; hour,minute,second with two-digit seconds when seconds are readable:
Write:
1,20
